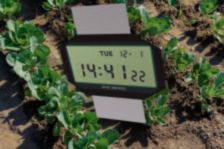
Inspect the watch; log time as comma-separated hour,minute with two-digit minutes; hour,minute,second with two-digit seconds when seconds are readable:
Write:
14,41,22
